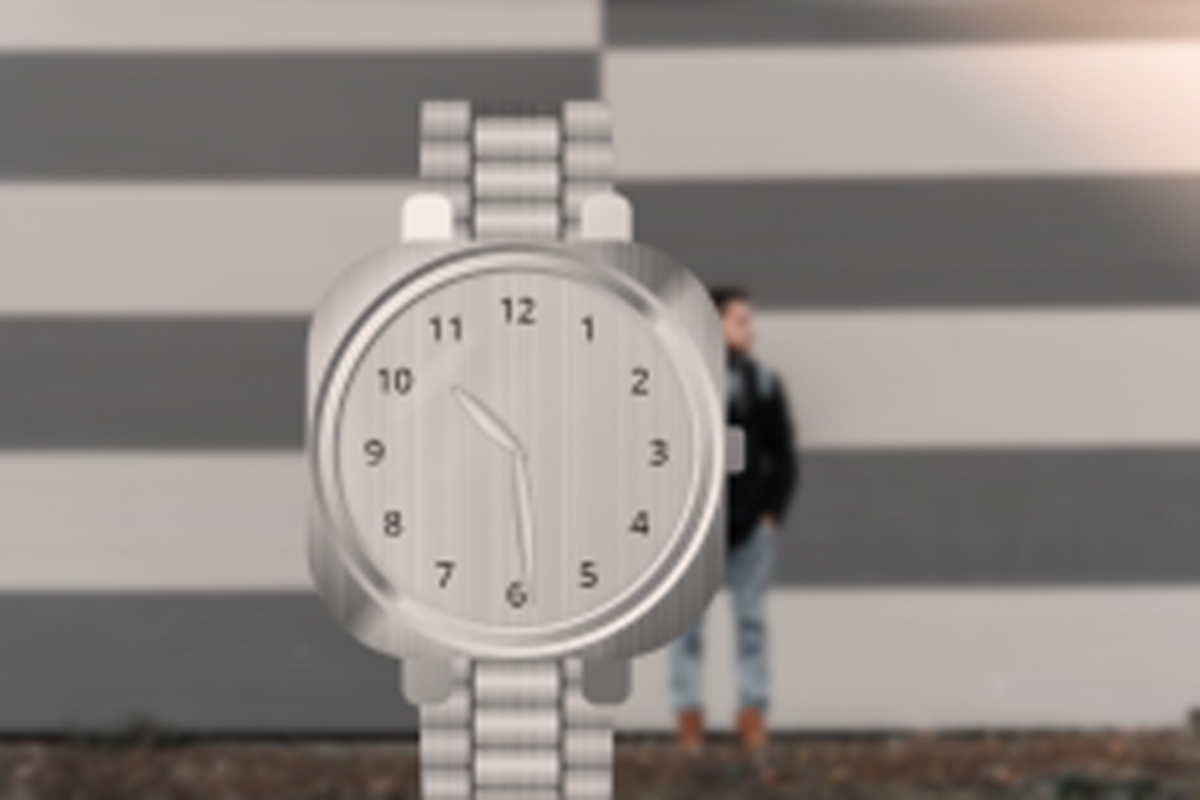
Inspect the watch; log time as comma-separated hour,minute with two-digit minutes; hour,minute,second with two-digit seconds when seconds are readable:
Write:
10,29
